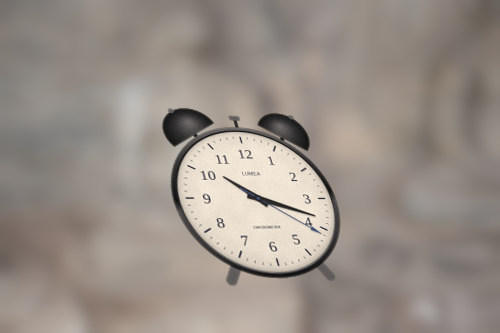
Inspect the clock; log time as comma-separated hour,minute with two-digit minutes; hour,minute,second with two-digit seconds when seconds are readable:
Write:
10,18,21
